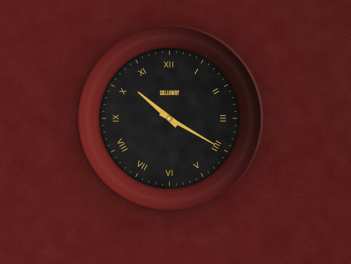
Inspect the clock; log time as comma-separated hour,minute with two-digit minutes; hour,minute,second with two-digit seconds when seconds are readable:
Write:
10,20
